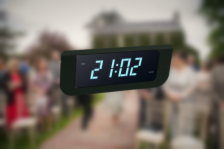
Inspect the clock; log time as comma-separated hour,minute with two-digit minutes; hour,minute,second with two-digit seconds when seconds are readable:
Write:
21,02
